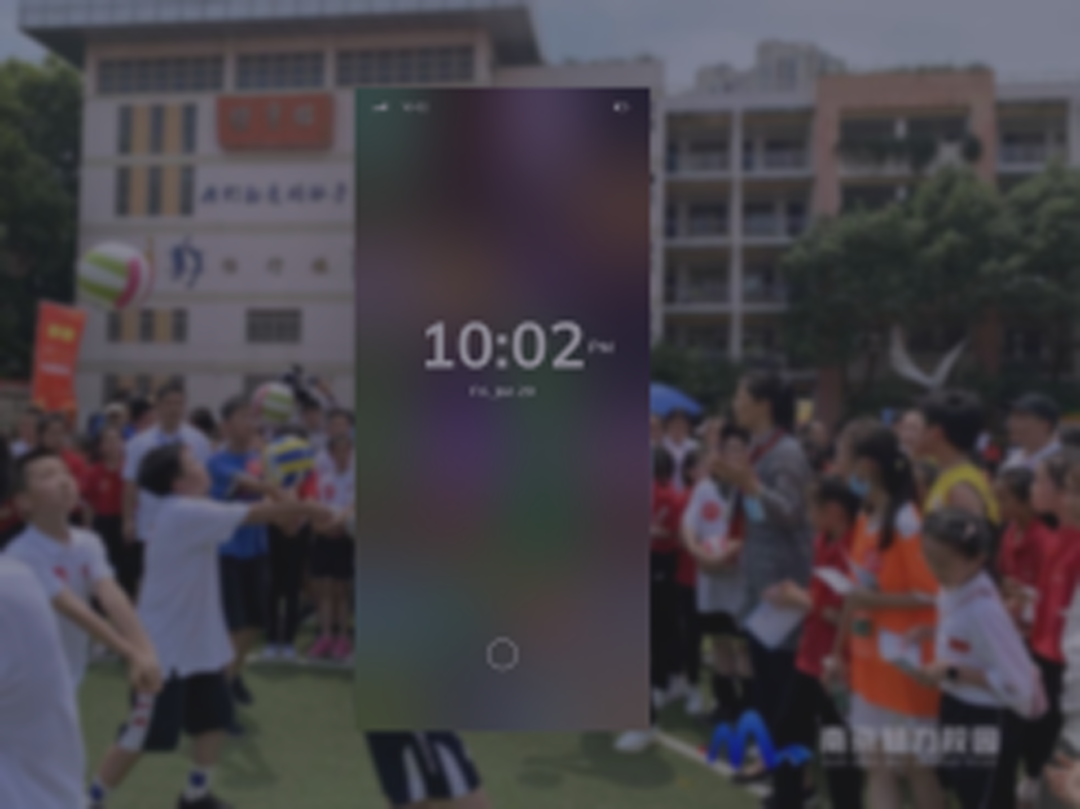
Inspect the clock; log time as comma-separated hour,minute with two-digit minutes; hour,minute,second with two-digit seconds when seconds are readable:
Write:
10,02
